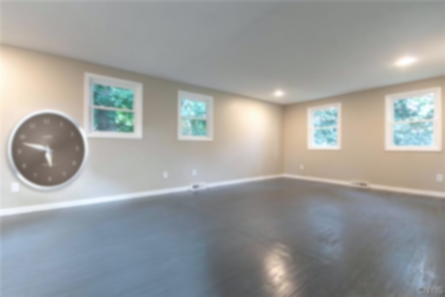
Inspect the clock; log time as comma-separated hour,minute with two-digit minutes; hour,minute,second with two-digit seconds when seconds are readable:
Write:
5,48
